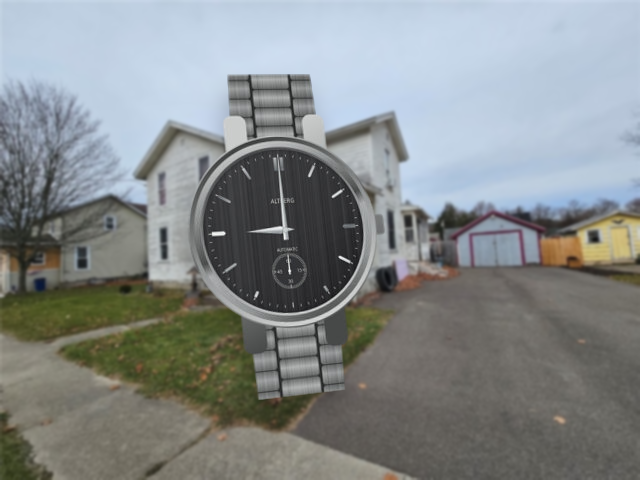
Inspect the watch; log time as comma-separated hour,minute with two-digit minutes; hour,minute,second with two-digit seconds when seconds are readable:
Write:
9,00
